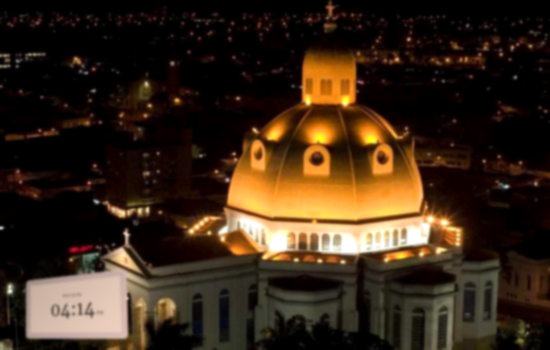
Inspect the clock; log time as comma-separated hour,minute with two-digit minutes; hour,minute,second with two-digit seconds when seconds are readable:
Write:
4,14
